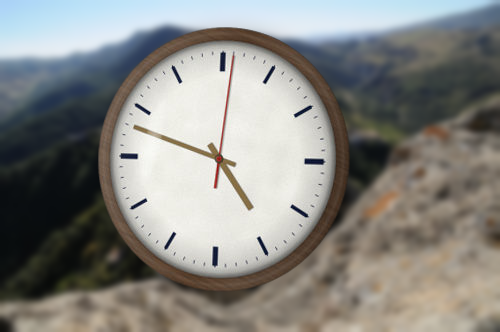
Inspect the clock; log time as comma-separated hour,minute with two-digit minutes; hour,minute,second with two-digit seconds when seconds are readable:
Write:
4,48,01
